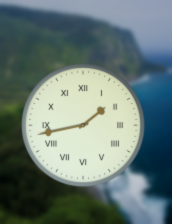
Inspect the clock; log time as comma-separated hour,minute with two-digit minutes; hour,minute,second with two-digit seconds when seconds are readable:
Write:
1,43
